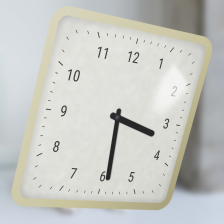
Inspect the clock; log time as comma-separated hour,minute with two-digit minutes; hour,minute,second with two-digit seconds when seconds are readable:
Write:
3,29
